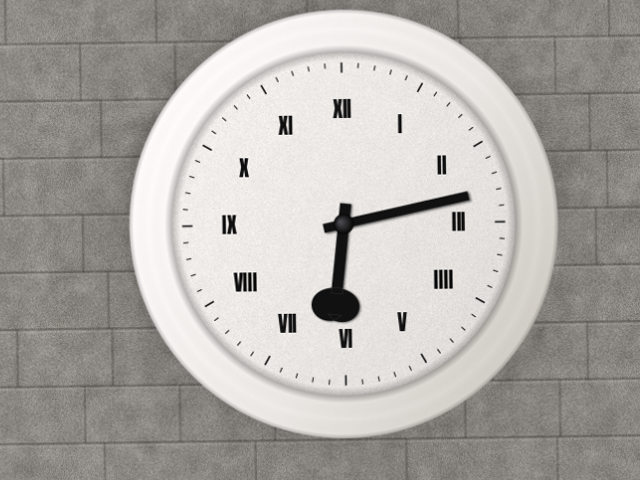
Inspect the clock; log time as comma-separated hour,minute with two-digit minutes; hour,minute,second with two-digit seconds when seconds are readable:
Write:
6,13
